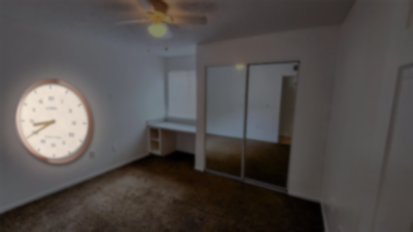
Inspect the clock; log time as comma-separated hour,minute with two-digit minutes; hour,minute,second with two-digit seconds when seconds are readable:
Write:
8,40
